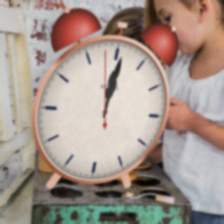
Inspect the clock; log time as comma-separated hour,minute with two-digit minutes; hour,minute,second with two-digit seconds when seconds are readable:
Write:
12,00,58
